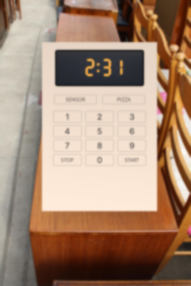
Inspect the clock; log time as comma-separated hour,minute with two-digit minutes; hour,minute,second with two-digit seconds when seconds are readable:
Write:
2,31
